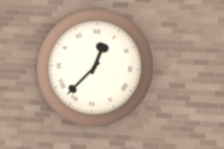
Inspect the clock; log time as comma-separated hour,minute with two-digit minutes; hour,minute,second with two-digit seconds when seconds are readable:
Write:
12,37
